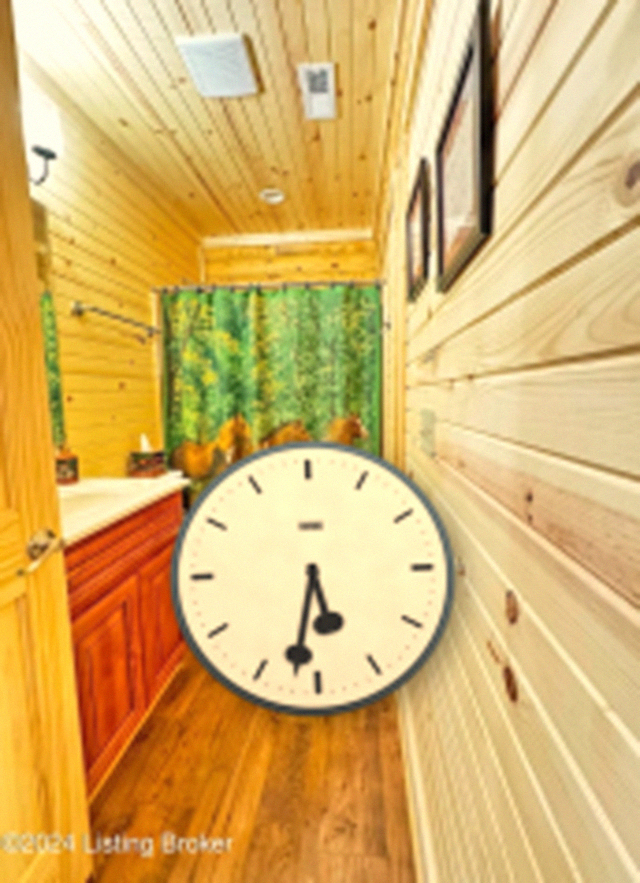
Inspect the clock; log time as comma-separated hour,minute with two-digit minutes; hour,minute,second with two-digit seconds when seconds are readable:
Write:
5,32
